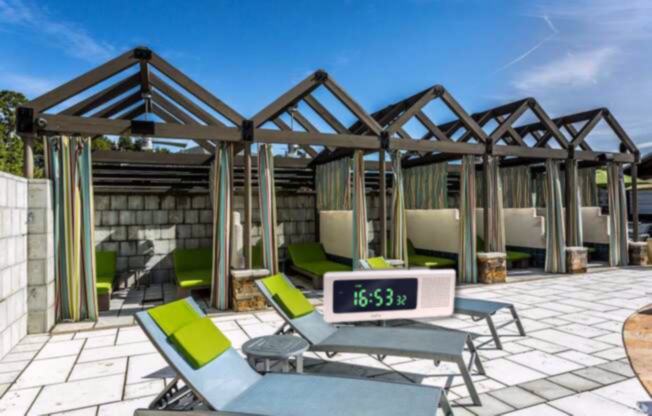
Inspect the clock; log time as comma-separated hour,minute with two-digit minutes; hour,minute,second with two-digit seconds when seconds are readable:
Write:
16,53
